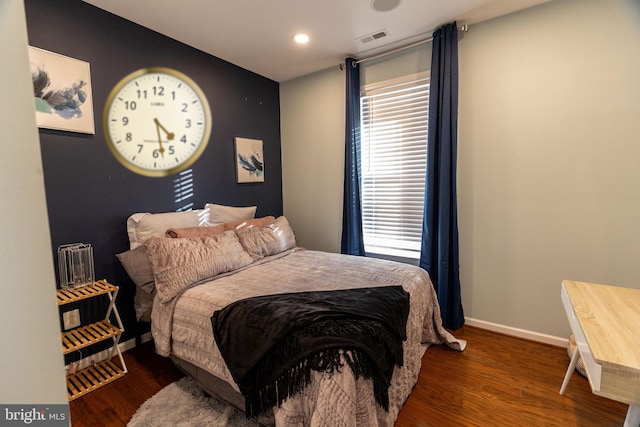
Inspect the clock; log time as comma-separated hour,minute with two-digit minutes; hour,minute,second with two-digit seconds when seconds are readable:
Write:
4,28
